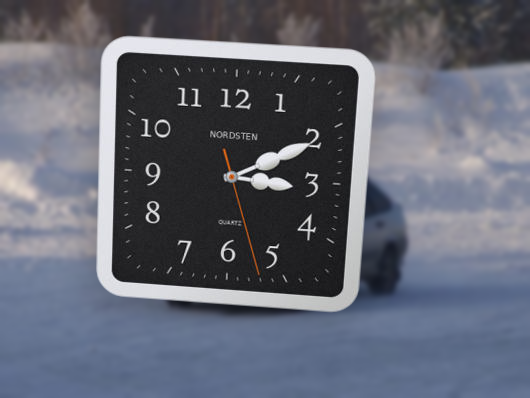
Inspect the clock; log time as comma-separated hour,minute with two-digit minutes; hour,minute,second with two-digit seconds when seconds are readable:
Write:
3,10,27
